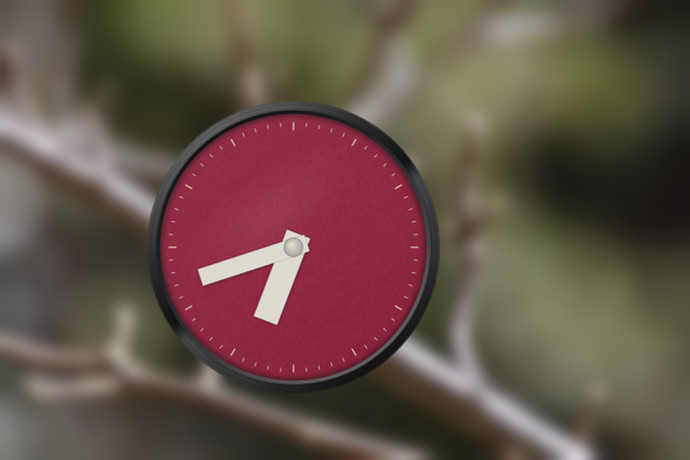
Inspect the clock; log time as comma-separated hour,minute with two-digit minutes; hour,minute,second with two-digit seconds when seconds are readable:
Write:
6,42
